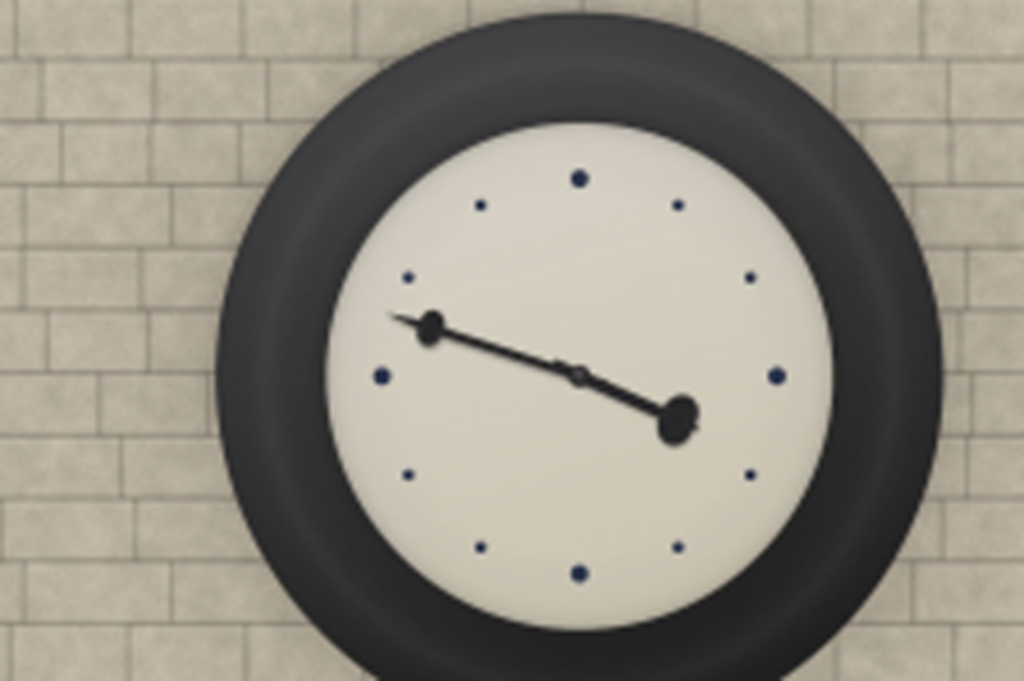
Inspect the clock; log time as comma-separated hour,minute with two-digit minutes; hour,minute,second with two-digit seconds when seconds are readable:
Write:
3,48
